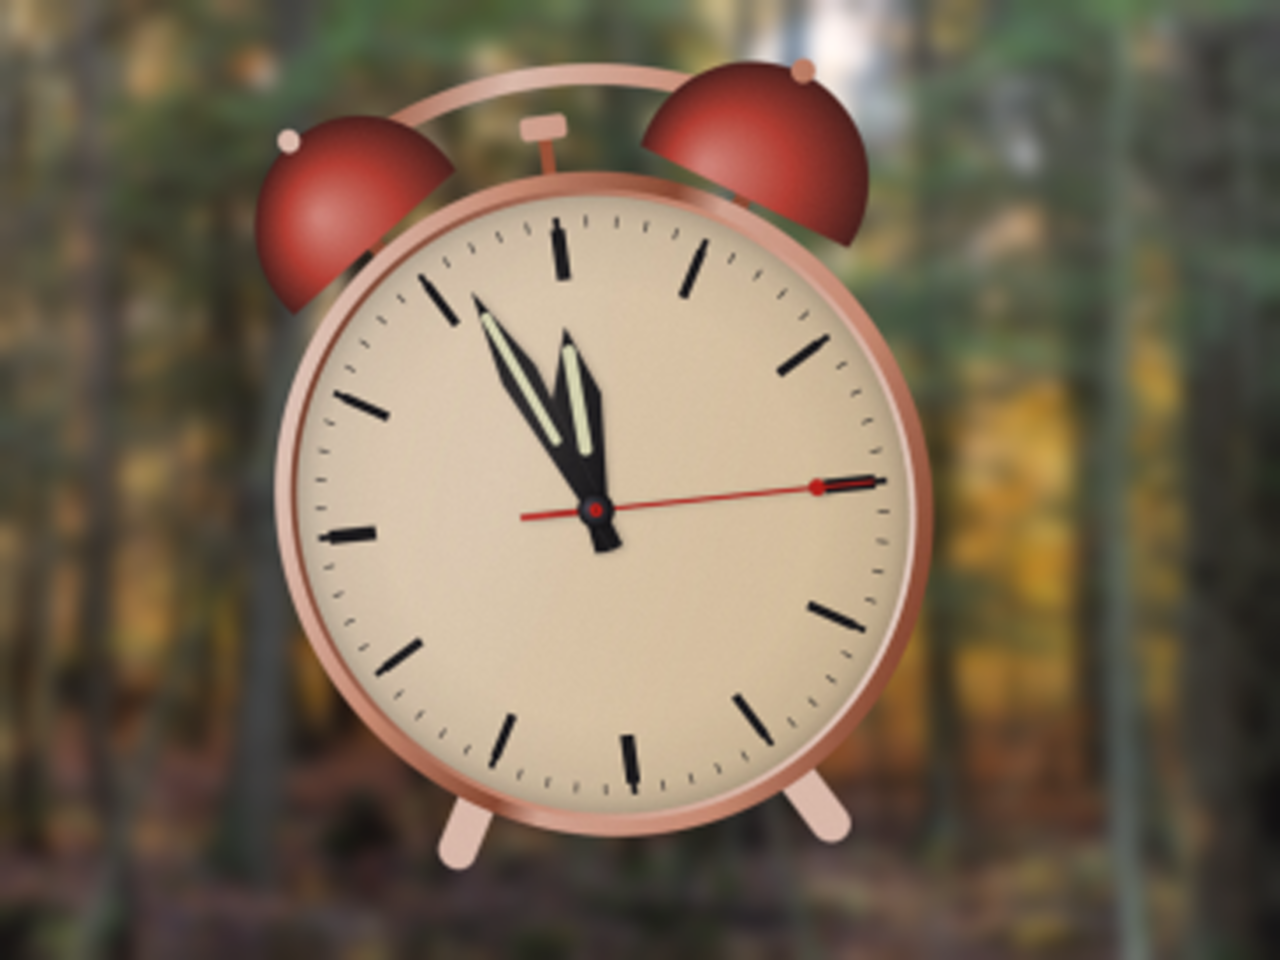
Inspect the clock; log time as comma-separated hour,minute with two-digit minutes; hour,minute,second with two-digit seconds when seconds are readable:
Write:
11,56,15
